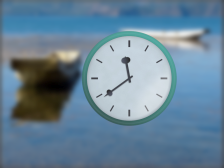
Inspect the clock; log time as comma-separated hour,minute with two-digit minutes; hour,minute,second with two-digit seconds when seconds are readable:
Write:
11,39
